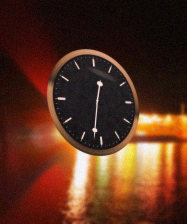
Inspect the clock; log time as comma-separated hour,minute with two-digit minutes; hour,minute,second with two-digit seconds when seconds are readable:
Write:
12,32
